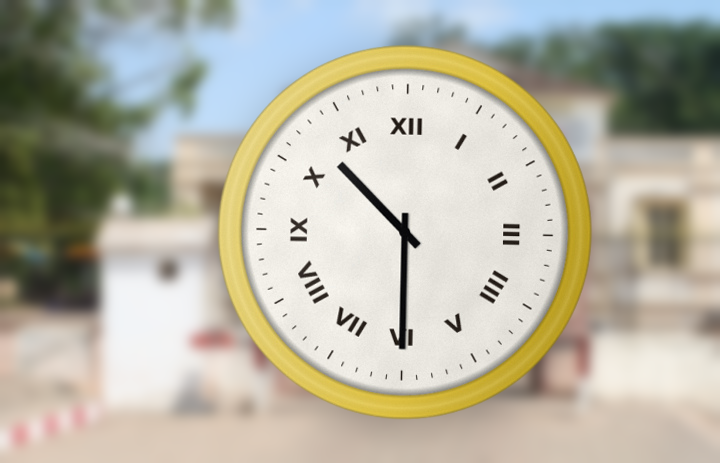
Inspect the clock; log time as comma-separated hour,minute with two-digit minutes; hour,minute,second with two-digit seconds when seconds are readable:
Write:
10,30
